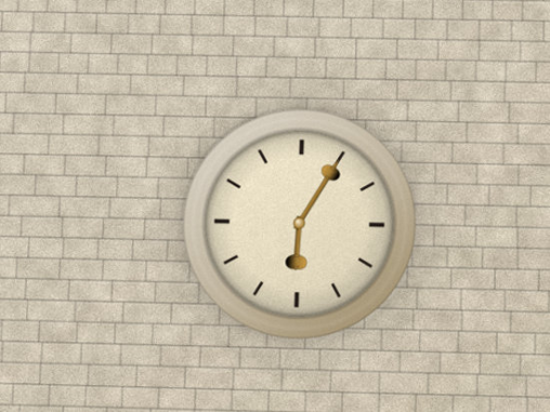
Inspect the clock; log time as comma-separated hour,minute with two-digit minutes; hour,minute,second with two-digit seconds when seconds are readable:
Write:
6,05
